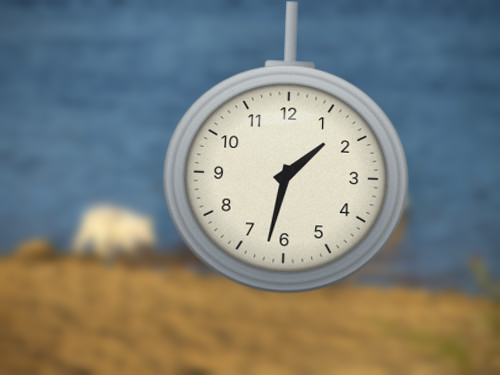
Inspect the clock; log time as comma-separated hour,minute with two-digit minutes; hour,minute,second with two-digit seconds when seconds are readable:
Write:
1,32
